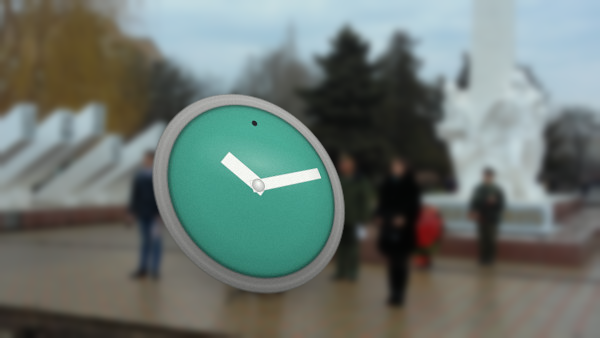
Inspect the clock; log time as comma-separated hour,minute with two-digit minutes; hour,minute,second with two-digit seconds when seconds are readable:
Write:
10,12
